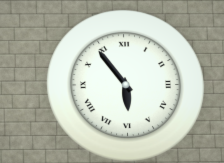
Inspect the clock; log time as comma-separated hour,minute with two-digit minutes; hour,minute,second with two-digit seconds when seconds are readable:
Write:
5,54
